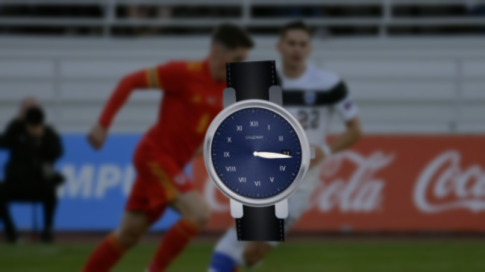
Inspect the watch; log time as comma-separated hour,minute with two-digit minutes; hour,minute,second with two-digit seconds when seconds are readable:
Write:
3,16
